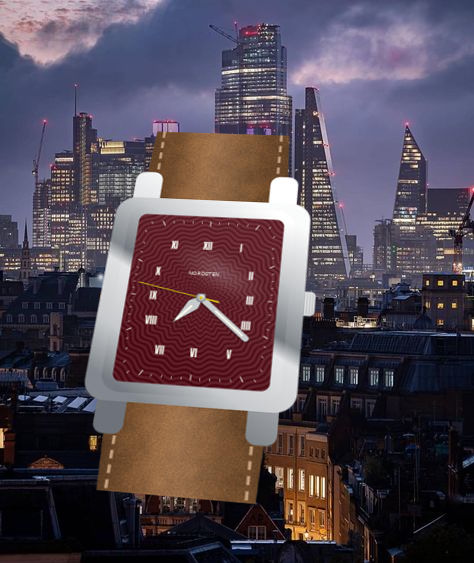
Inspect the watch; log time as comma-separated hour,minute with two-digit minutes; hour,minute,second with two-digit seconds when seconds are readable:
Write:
7,21,47
